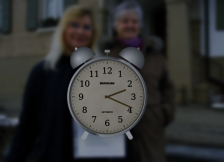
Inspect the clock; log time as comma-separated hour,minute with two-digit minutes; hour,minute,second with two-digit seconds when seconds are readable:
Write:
2,19
